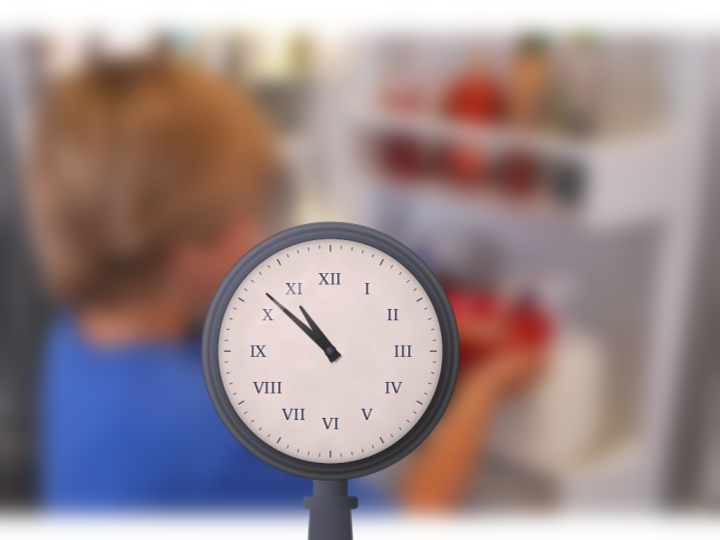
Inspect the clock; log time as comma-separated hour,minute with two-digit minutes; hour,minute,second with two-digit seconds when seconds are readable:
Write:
10,52
